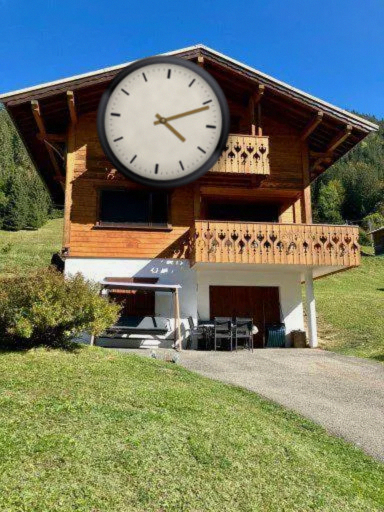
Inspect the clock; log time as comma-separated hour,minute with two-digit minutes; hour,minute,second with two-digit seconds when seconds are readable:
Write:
4,11
